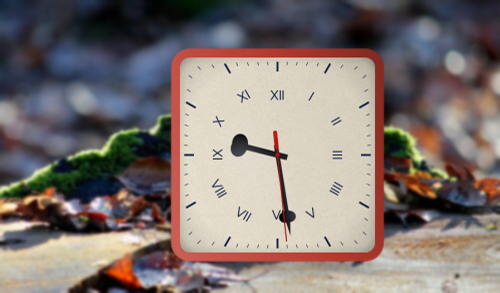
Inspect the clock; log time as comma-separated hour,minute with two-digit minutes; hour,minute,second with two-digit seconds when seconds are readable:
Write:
9,28,29
